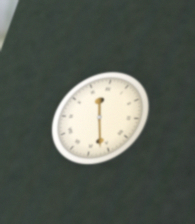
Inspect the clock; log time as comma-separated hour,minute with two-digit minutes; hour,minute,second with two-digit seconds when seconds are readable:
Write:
11,27
